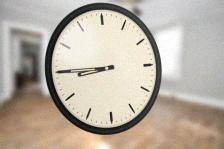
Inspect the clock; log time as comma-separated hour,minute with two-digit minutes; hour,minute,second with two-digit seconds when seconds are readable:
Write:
8,45
